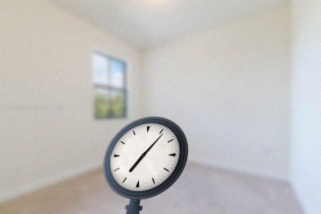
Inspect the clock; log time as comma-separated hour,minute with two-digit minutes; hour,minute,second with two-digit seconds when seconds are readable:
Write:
7,06
